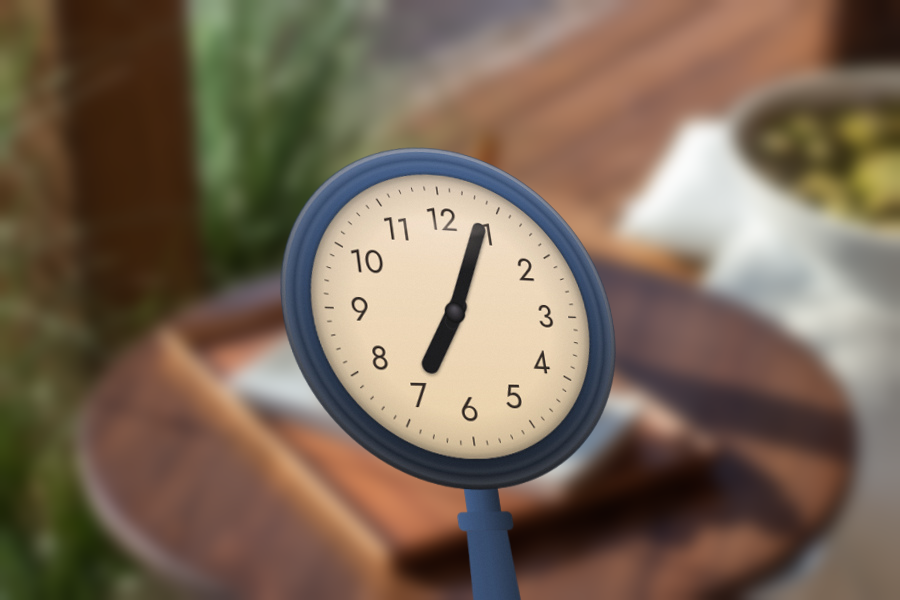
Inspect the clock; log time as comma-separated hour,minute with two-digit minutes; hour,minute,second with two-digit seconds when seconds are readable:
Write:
7,04
